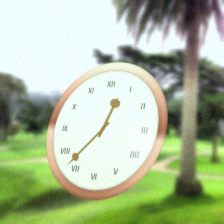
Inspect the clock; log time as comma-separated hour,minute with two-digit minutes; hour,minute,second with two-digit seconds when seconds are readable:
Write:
12,37
